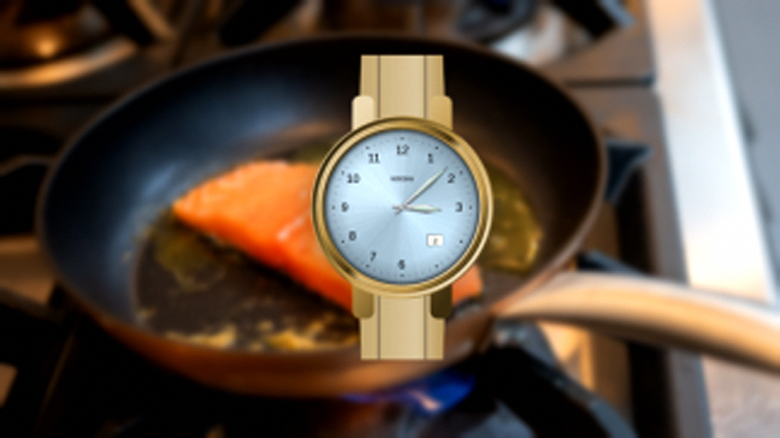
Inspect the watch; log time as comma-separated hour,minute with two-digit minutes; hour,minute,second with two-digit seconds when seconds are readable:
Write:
3,08
